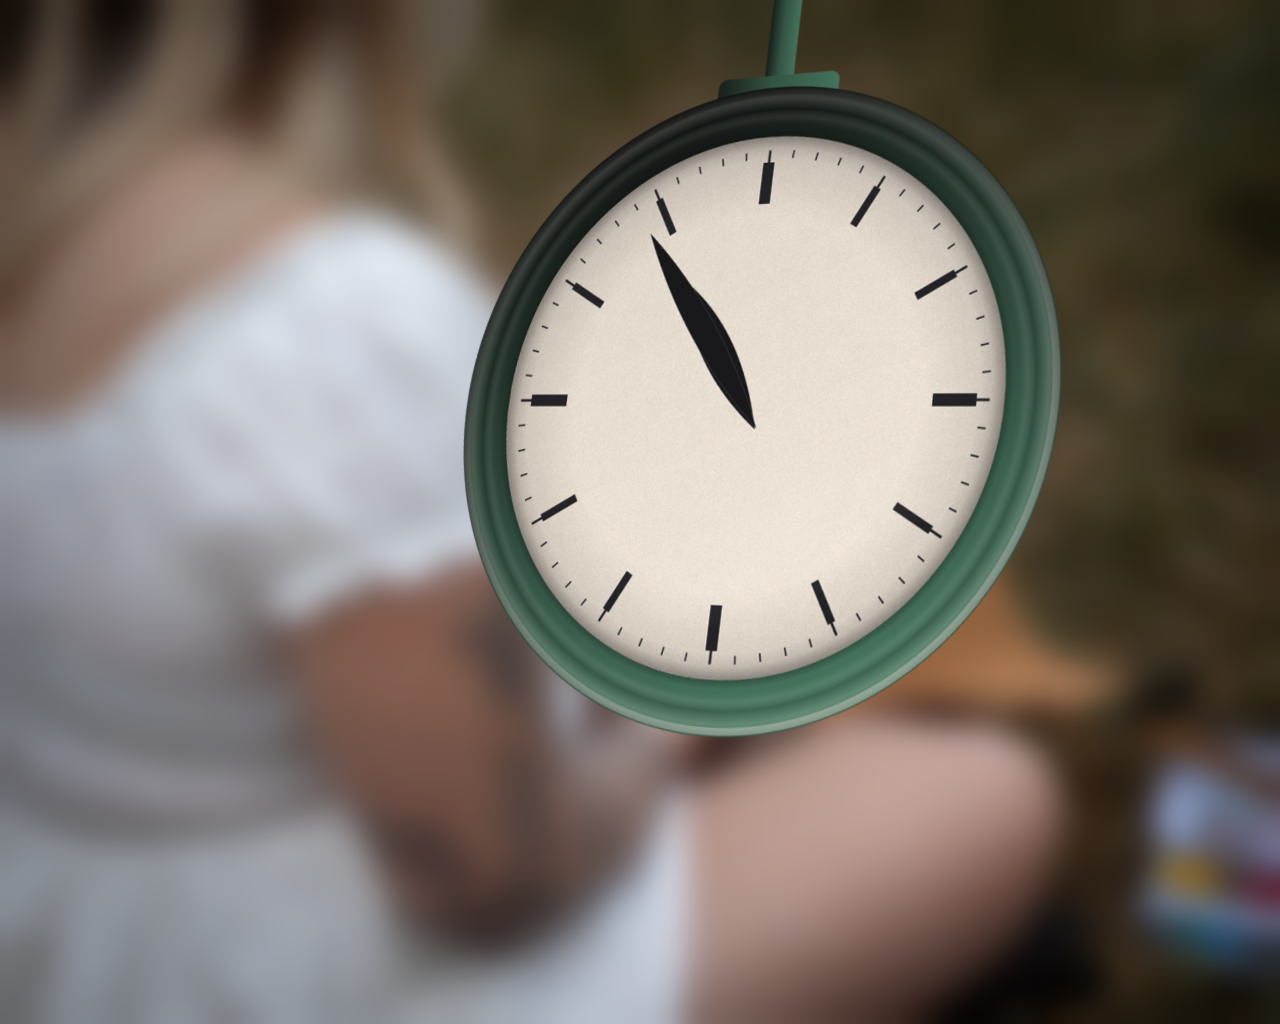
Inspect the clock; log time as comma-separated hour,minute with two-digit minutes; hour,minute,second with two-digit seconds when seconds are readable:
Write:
10,54
